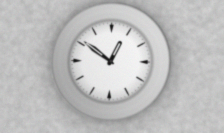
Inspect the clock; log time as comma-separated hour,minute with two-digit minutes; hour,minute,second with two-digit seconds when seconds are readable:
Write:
12,51
